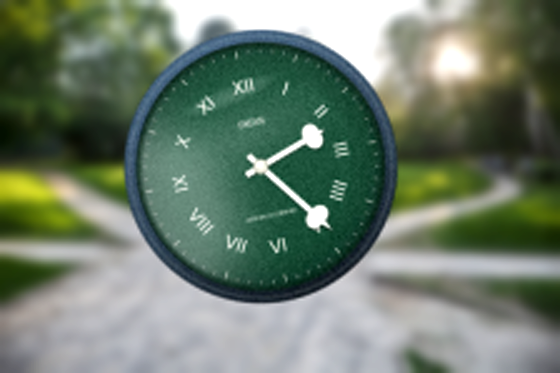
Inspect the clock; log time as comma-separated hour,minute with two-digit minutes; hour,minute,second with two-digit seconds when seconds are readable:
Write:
2,24
